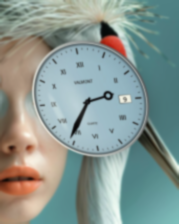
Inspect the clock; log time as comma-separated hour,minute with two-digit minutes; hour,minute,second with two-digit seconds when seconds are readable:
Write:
2,36
